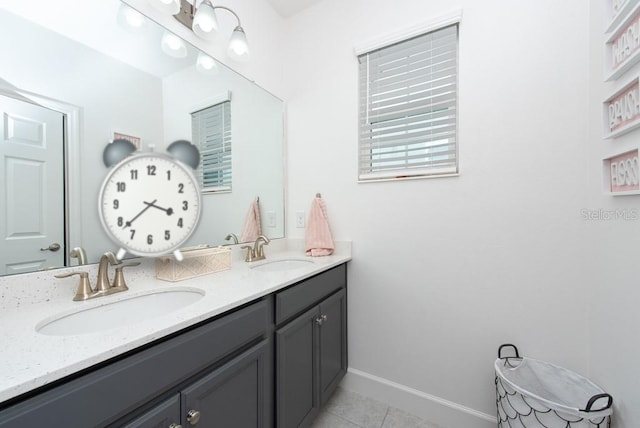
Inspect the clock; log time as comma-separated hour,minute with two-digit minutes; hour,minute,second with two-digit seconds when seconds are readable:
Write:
3,38
